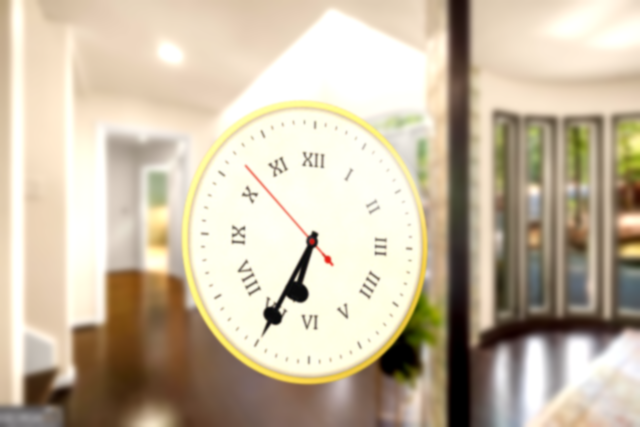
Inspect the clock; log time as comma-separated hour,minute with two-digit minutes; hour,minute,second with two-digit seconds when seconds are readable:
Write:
6,34,52
